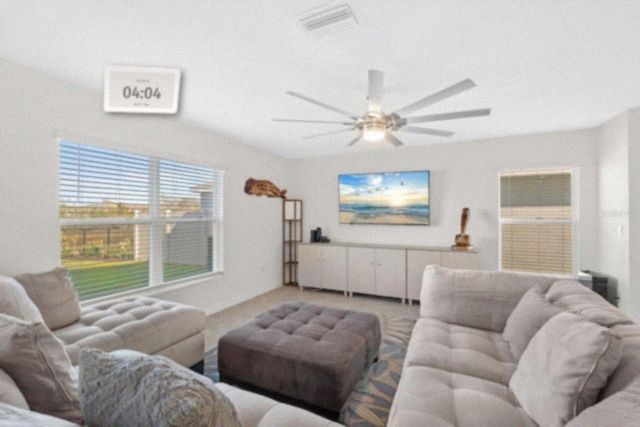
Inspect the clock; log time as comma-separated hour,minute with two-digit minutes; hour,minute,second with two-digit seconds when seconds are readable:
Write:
4,04
